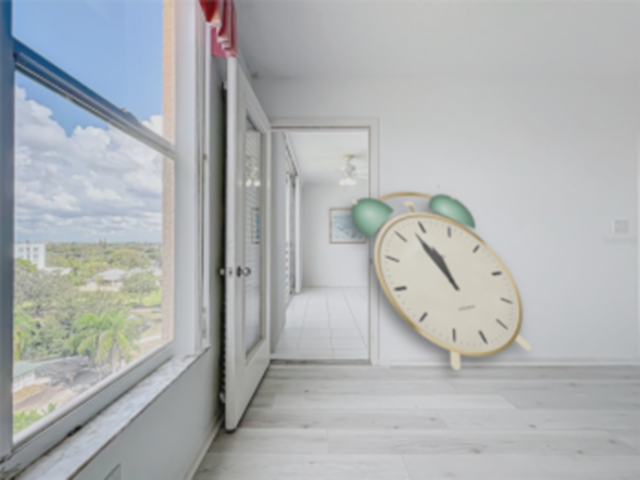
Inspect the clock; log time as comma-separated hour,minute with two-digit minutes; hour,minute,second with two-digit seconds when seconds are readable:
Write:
11,58
